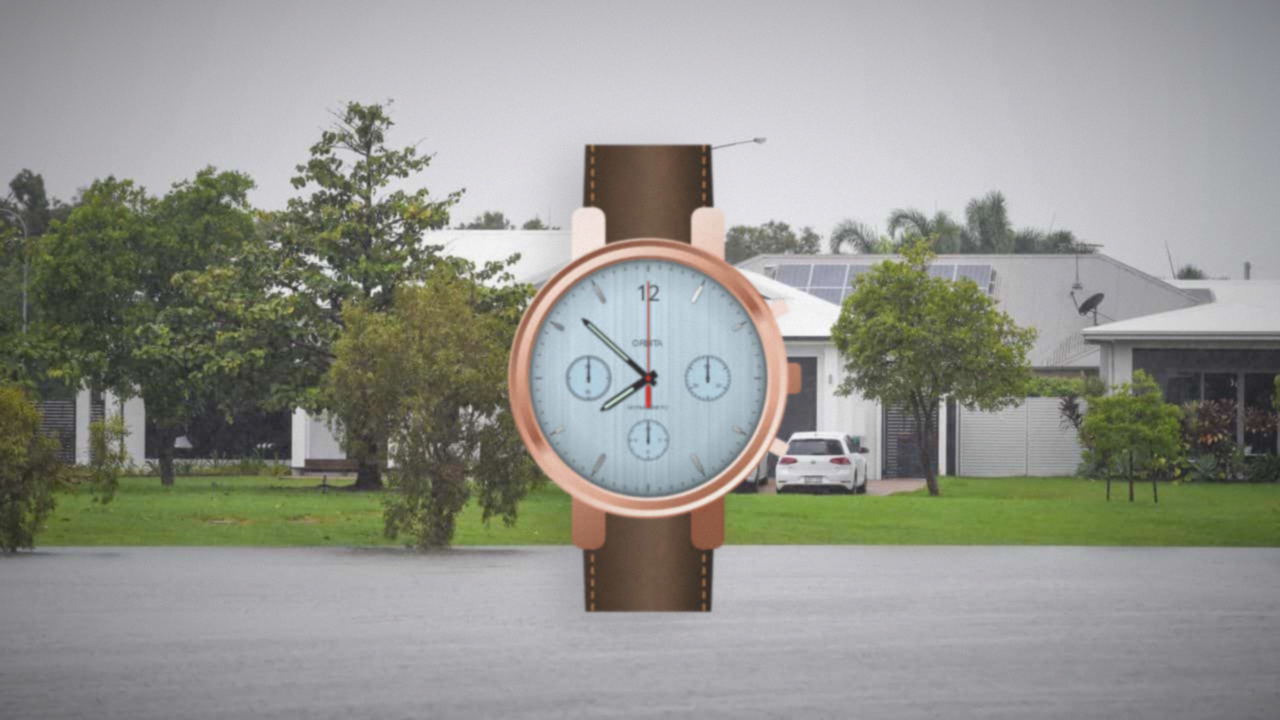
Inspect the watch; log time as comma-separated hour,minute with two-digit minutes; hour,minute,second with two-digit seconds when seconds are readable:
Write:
7,52
